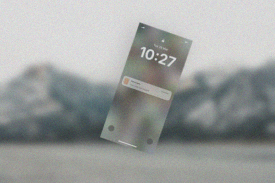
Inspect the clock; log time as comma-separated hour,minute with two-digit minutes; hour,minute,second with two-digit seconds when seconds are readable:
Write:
10,27
